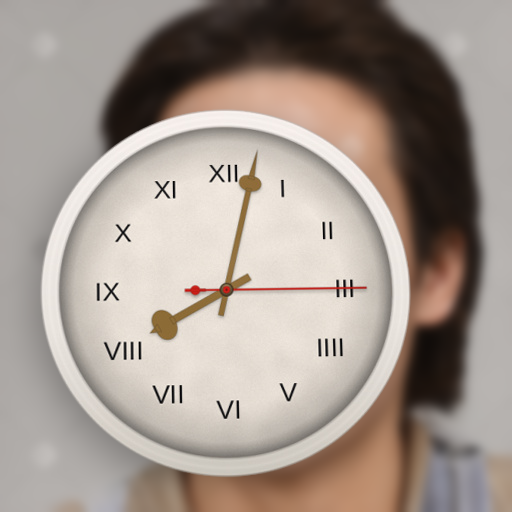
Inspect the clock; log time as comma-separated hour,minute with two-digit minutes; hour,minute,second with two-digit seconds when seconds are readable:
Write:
8,02,15
